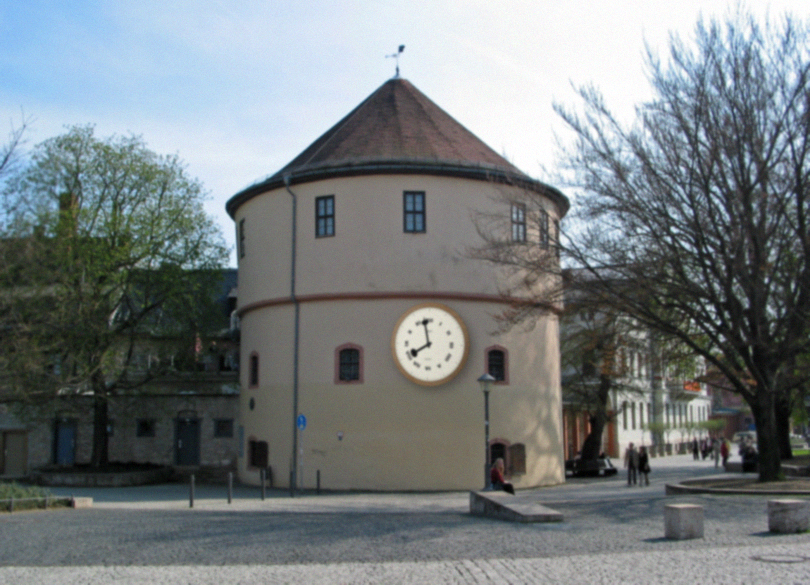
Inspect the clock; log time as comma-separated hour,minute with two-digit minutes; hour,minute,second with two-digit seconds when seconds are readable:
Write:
7,58
